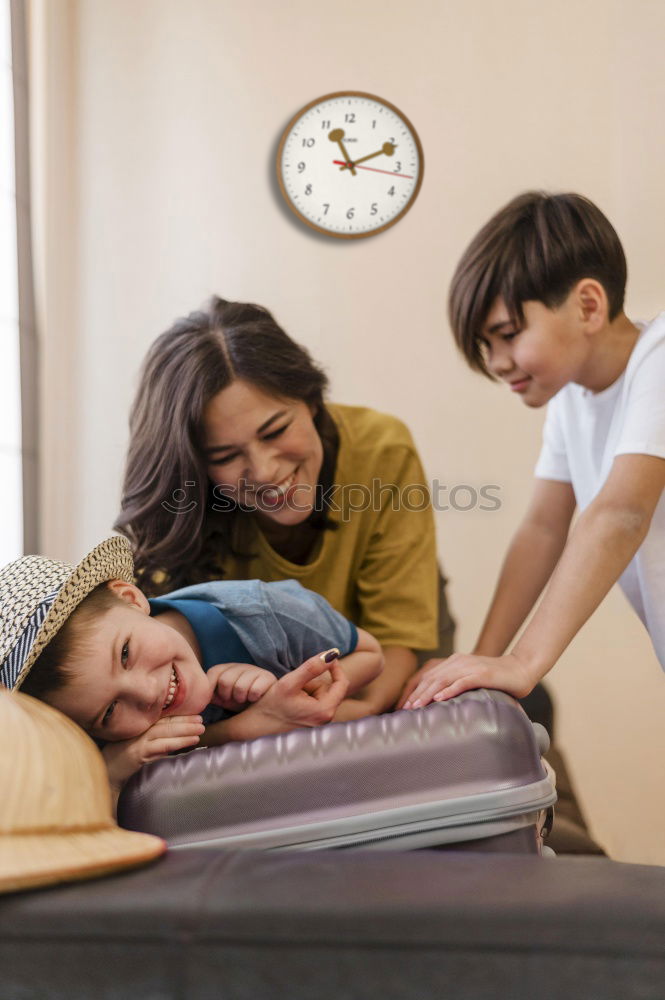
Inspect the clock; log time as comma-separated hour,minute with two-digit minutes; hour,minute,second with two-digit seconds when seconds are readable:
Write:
11,11,17
